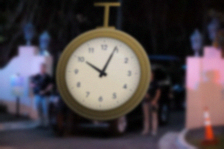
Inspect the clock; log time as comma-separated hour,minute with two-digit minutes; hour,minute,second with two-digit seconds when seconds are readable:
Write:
10,04
